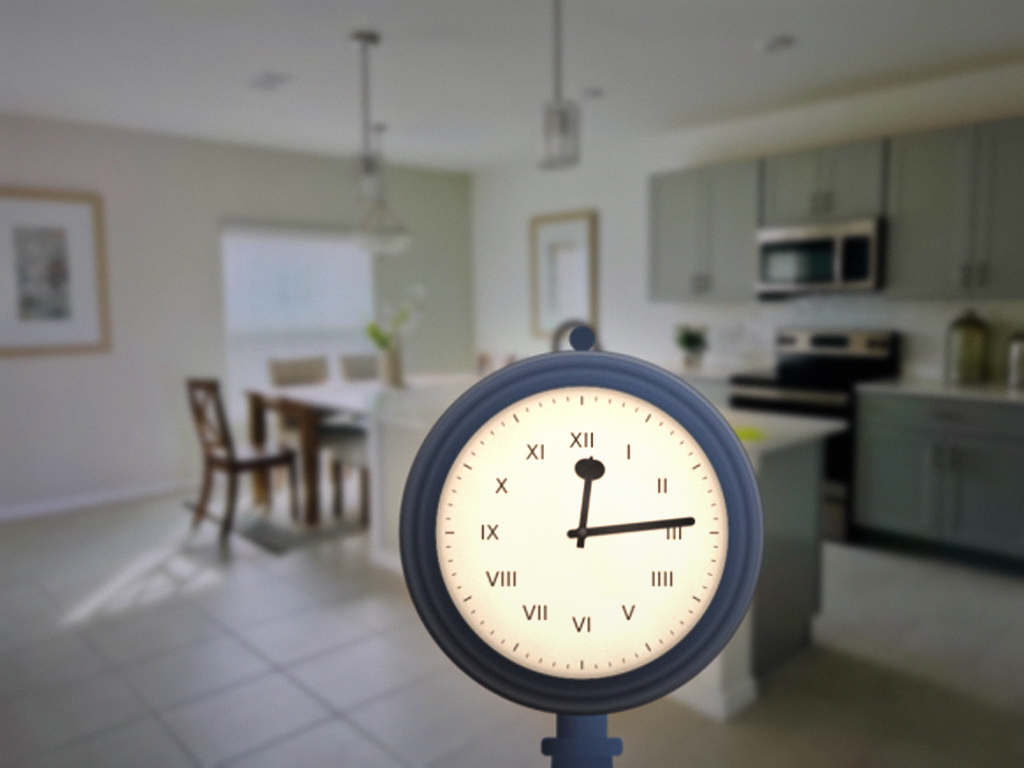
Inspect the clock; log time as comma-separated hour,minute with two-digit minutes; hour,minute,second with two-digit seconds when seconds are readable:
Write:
12,14
